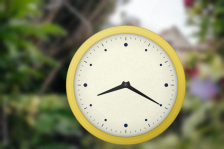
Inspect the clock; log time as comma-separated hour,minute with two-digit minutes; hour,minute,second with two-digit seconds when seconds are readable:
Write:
8,20
